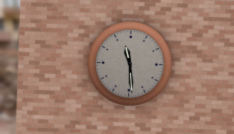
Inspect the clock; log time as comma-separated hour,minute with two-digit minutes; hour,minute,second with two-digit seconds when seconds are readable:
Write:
11,29
